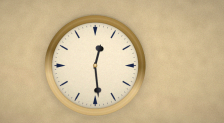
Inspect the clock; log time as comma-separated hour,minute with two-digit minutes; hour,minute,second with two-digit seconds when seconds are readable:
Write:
12,29
